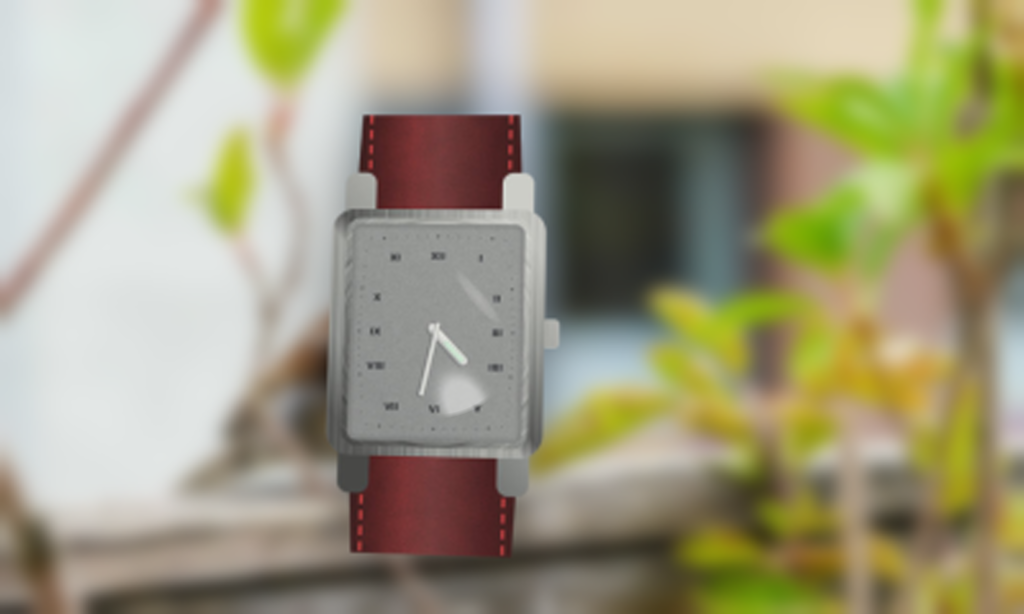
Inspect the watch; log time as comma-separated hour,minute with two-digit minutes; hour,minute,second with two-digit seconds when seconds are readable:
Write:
4,32
